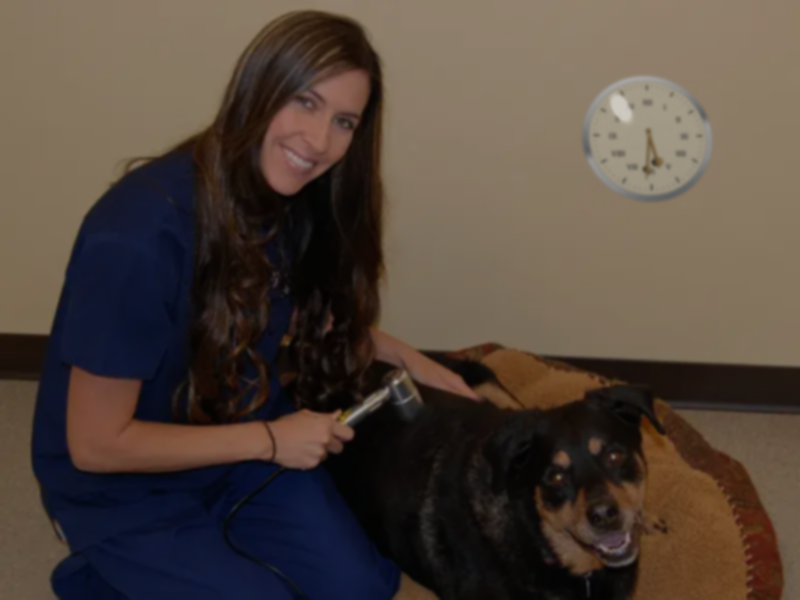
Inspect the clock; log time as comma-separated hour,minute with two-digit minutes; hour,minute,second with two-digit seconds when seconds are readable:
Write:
5,31
